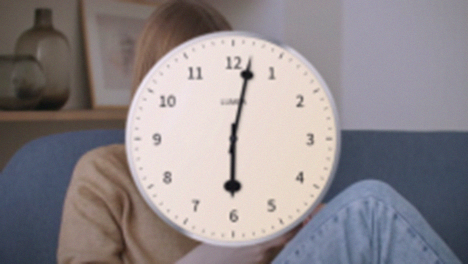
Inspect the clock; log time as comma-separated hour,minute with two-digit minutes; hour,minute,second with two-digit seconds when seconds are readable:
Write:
6,02
